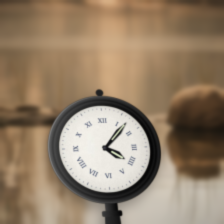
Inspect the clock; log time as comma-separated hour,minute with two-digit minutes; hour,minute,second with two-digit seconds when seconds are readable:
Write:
4,07
